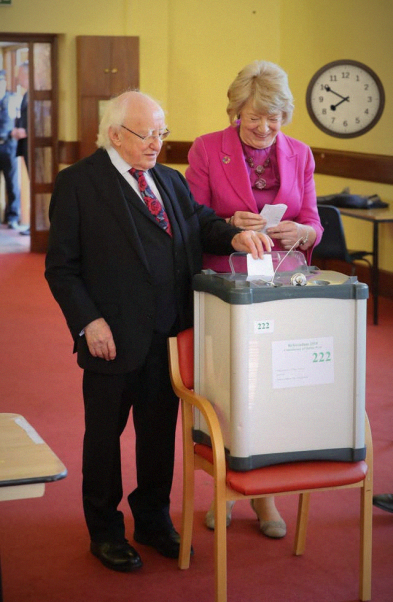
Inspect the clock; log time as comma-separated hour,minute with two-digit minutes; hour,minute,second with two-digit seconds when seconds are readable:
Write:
7,50
